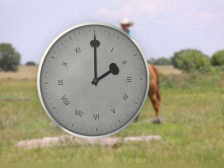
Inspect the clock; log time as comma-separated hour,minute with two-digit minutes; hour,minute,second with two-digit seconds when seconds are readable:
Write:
2,00
